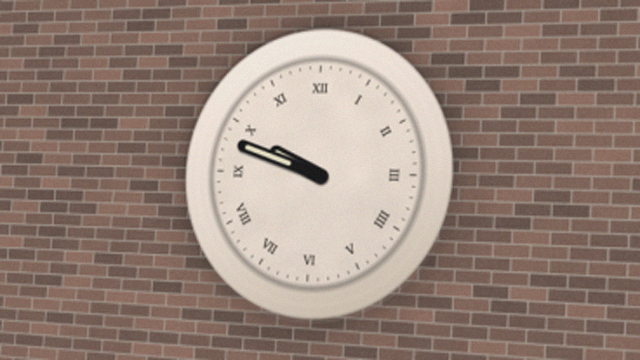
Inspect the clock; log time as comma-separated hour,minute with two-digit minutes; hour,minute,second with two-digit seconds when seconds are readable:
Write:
9,48
